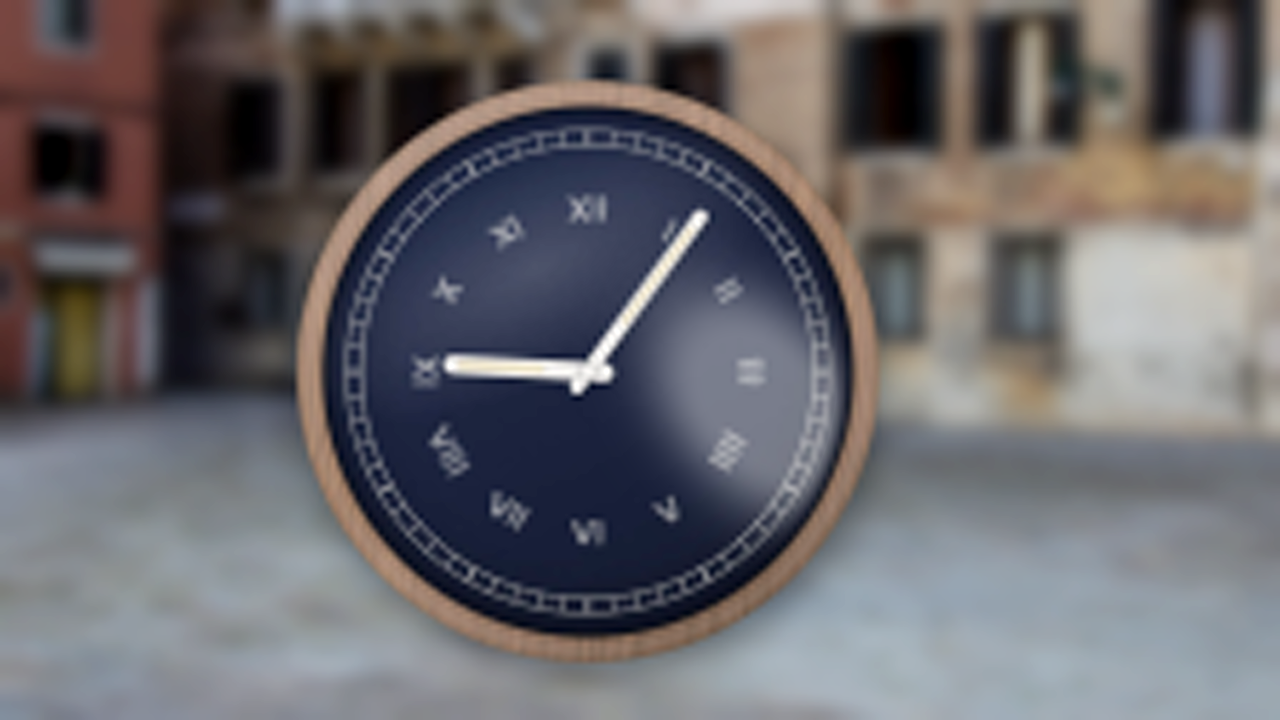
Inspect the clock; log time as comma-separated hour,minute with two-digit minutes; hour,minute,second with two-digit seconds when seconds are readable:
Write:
9,06
